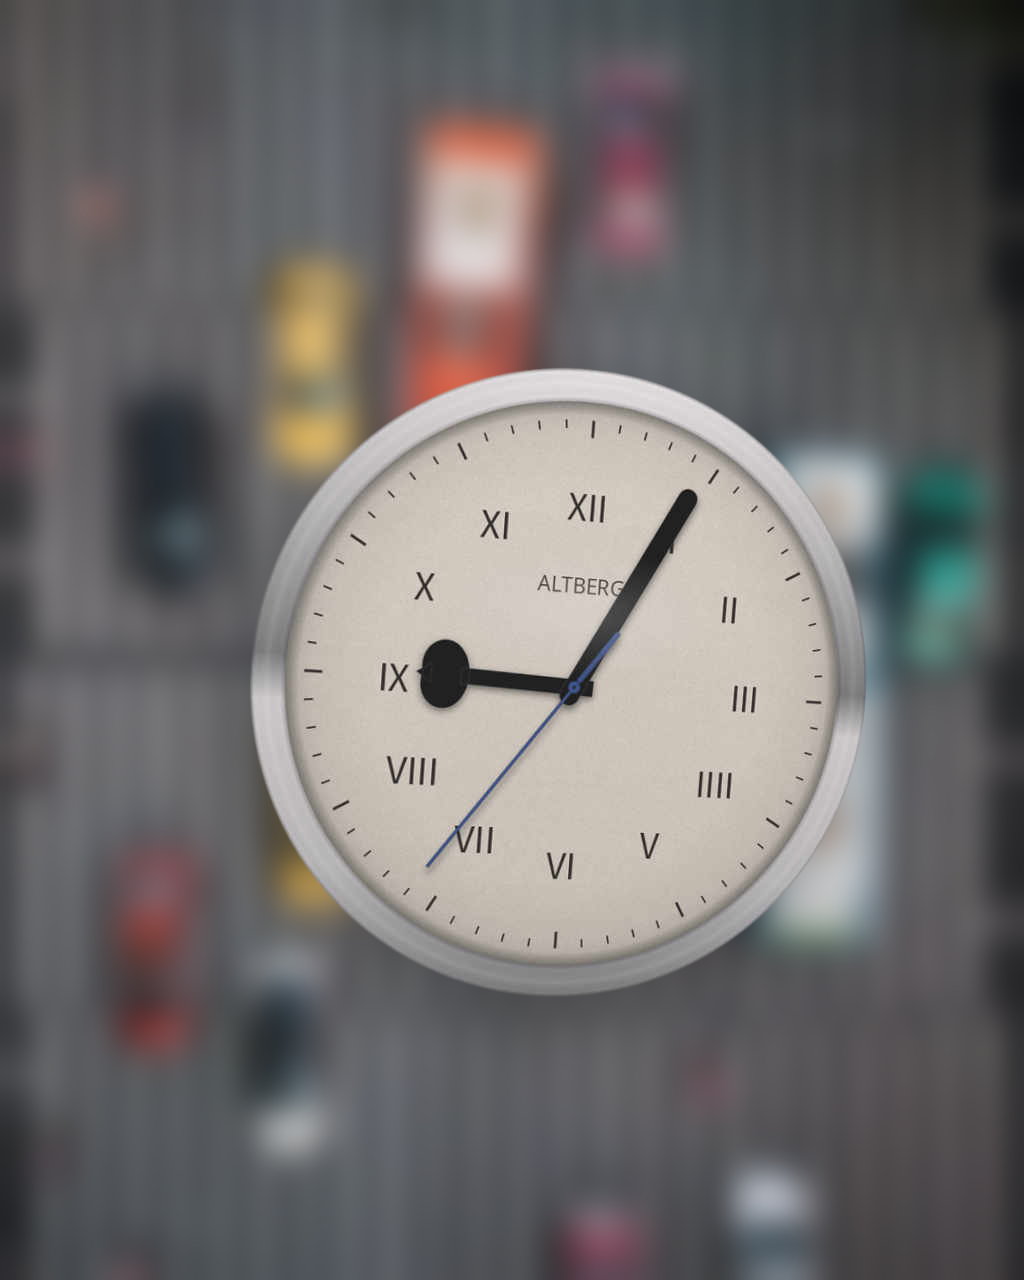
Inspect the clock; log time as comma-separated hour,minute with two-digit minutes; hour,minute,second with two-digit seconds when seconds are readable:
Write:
9,04,36
